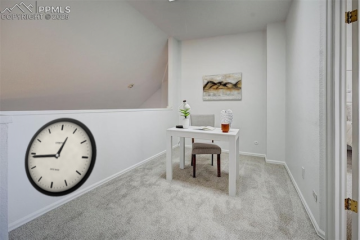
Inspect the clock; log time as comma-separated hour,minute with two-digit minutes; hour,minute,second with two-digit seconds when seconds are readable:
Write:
12,44
